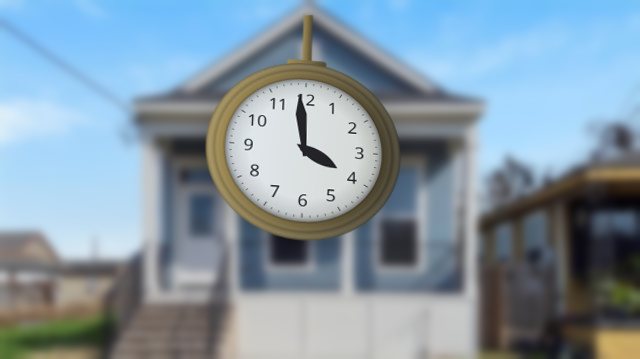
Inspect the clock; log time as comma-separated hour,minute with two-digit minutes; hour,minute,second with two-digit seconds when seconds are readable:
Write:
3,59
